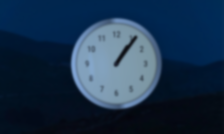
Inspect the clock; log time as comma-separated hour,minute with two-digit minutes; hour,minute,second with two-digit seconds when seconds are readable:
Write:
1,06
